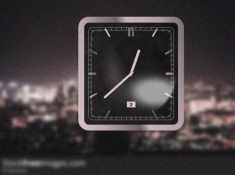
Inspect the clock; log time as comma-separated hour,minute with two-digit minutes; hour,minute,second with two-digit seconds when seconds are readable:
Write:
12,38
